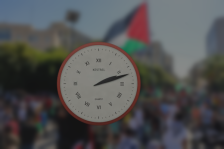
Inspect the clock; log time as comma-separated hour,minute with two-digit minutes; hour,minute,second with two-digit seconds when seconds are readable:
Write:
2,12
